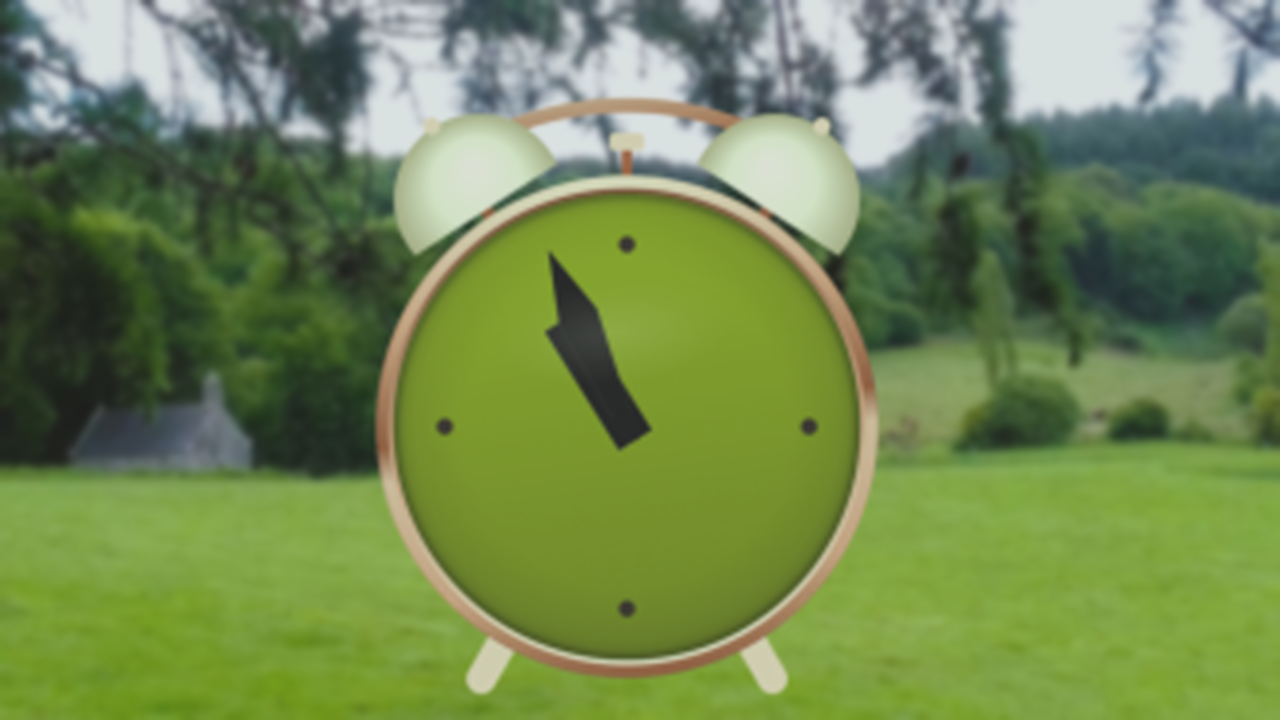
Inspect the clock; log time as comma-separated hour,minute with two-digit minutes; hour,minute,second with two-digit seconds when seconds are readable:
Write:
10,56
